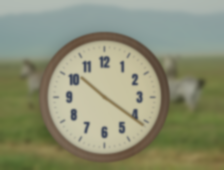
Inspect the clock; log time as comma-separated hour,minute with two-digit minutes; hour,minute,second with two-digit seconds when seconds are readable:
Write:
10,21
